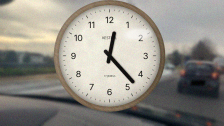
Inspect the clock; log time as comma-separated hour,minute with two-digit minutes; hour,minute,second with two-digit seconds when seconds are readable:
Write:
12,23
